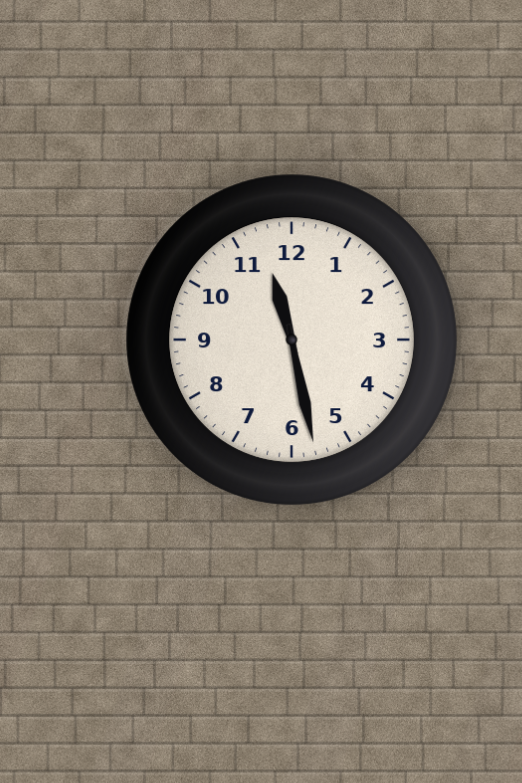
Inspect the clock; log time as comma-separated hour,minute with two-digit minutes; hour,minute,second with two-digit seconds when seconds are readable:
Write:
11,28
